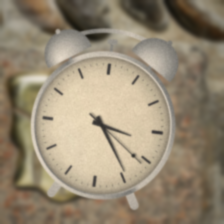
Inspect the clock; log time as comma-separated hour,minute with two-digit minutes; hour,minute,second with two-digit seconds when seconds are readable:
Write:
3,24,21
